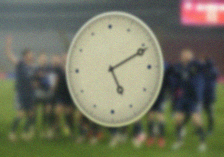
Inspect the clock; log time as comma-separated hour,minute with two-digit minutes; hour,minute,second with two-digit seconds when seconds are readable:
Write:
5,11
